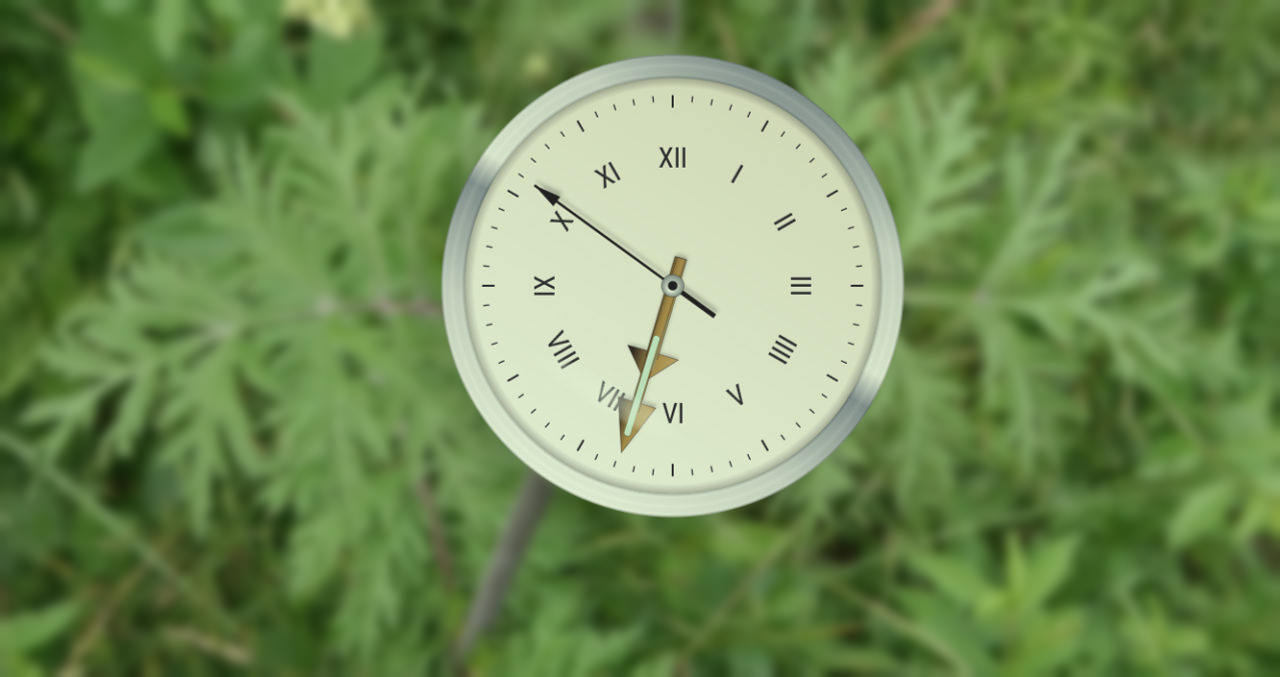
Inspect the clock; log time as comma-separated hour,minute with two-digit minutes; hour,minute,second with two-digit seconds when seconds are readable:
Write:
6,32,51
